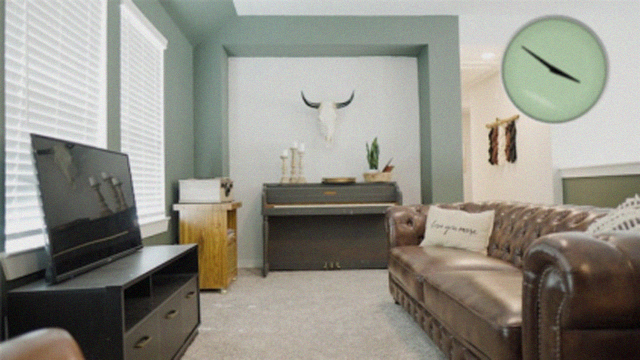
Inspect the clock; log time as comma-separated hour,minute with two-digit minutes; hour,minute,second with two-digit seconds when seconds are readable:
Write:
3,51
